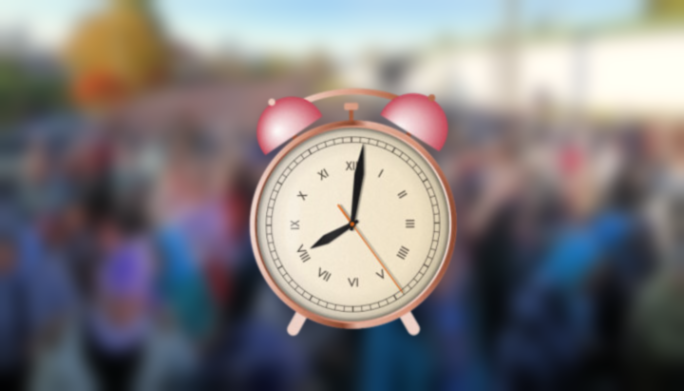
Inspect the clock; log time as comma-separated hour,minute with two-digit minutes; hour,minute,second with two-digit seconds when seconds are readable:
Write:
8,01,24
